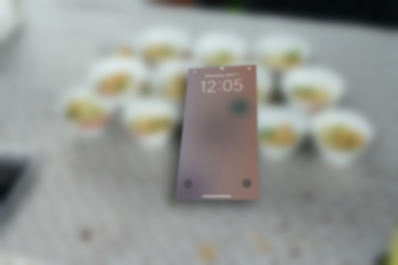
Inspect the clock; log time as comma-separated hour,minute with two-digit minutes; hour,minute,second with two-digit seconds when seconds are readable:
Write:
12,05
